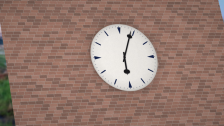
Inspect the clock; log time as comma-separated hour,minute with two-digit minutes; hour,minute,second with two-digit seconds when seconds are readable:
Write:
6,04
